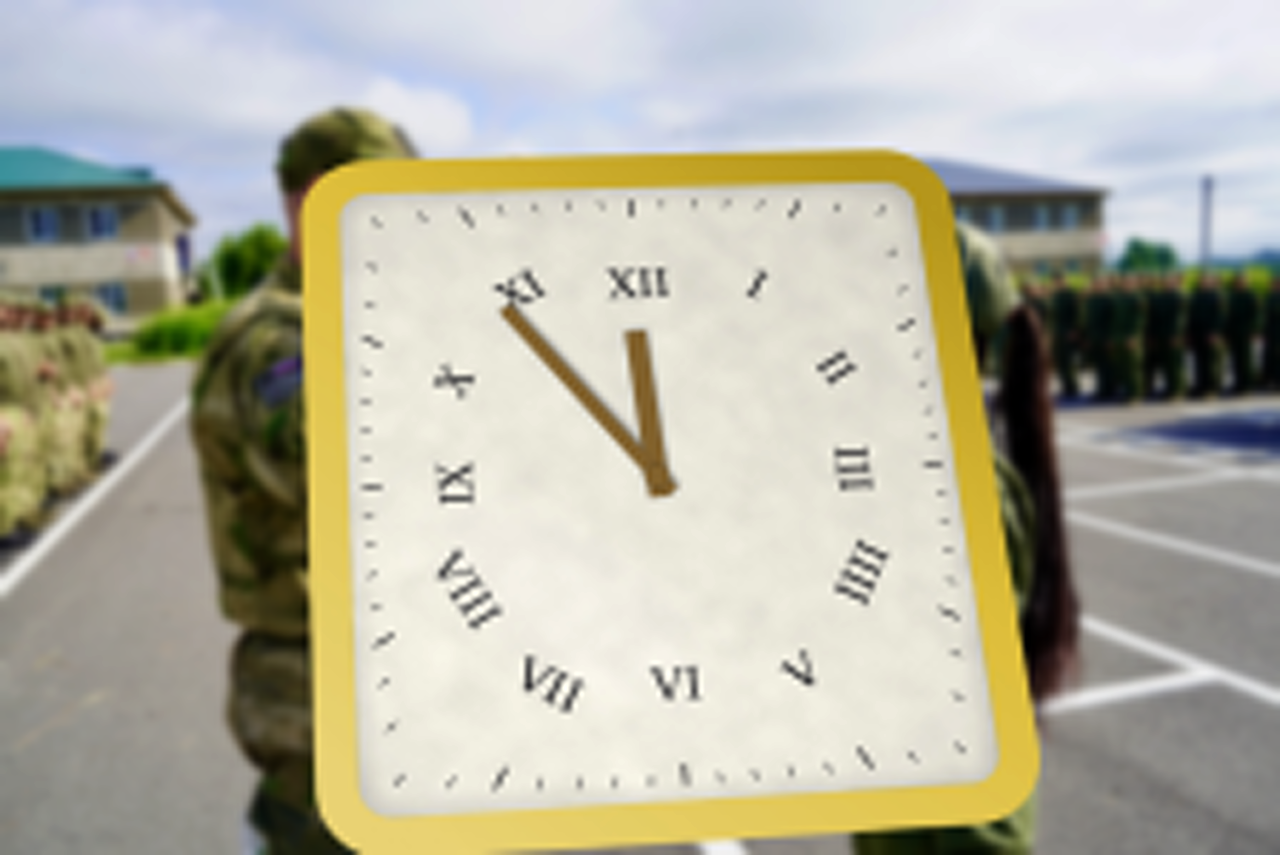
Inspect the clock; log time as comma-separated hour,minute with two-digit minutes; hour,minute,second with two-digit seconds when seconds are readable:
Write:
11,54
